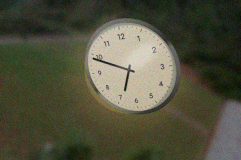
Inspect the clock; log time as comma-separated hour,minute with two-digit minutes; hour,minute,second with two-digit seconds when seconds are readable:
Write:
6,49
